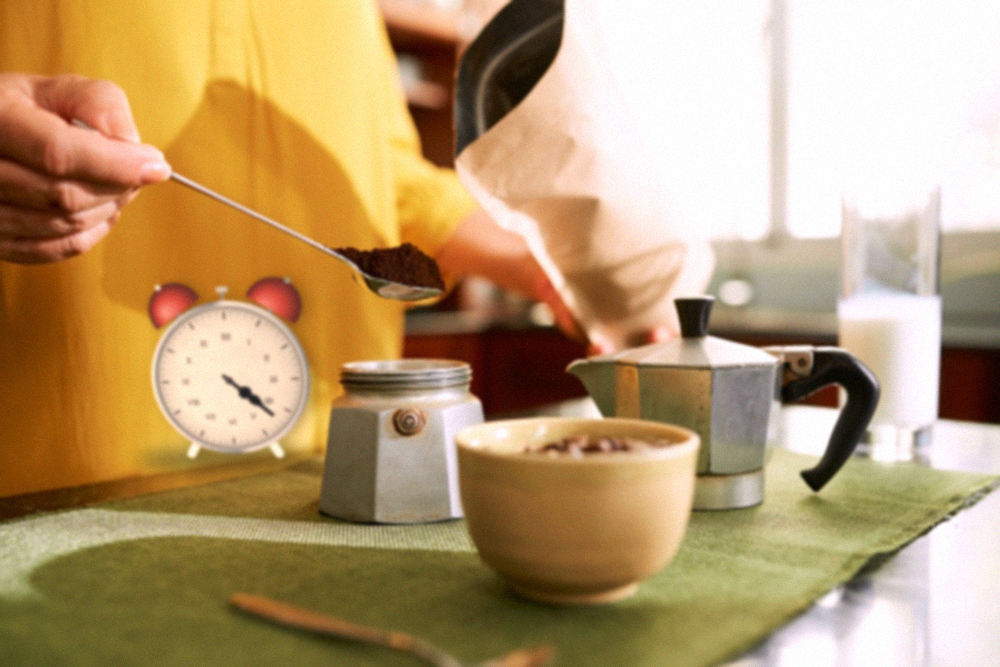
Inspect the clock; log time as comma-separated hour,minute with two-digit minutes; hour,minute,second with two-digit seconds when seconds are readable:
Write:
4,22
